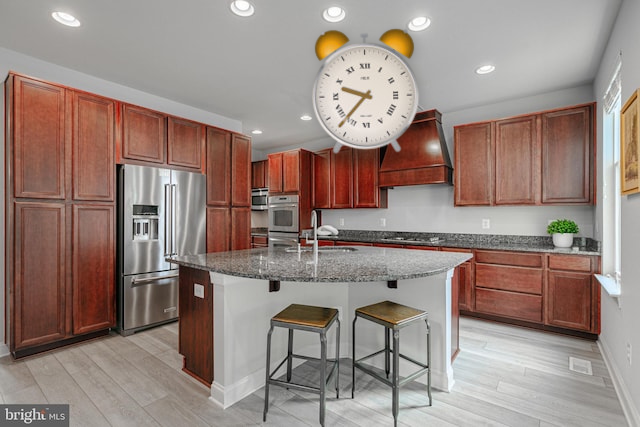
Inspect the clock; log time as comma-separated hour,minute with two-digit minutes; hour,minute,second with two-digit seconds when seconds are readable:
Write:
9,37
